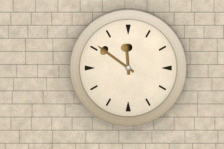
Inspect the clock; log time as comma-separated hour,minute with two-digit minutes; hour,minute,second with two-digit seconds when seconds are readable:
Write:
11,51
